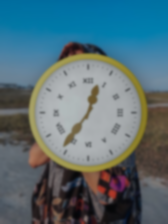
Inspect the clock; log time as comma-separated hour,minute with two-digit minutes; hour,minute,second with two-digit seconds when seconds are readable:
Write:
12,36
